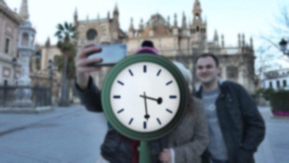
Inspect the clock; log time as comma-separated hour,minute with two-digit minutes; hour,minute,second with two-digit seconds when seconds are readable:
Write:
3,29
